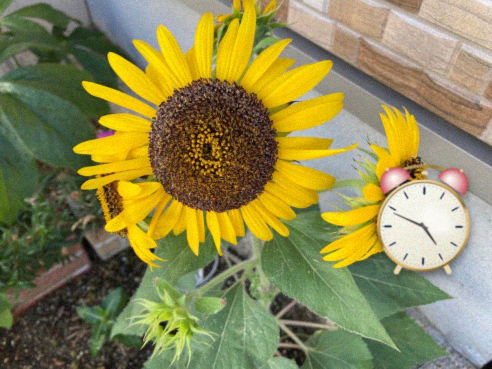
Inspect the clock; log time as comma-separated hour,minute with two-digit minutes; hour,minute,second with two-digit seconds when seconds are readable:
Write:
4,49
